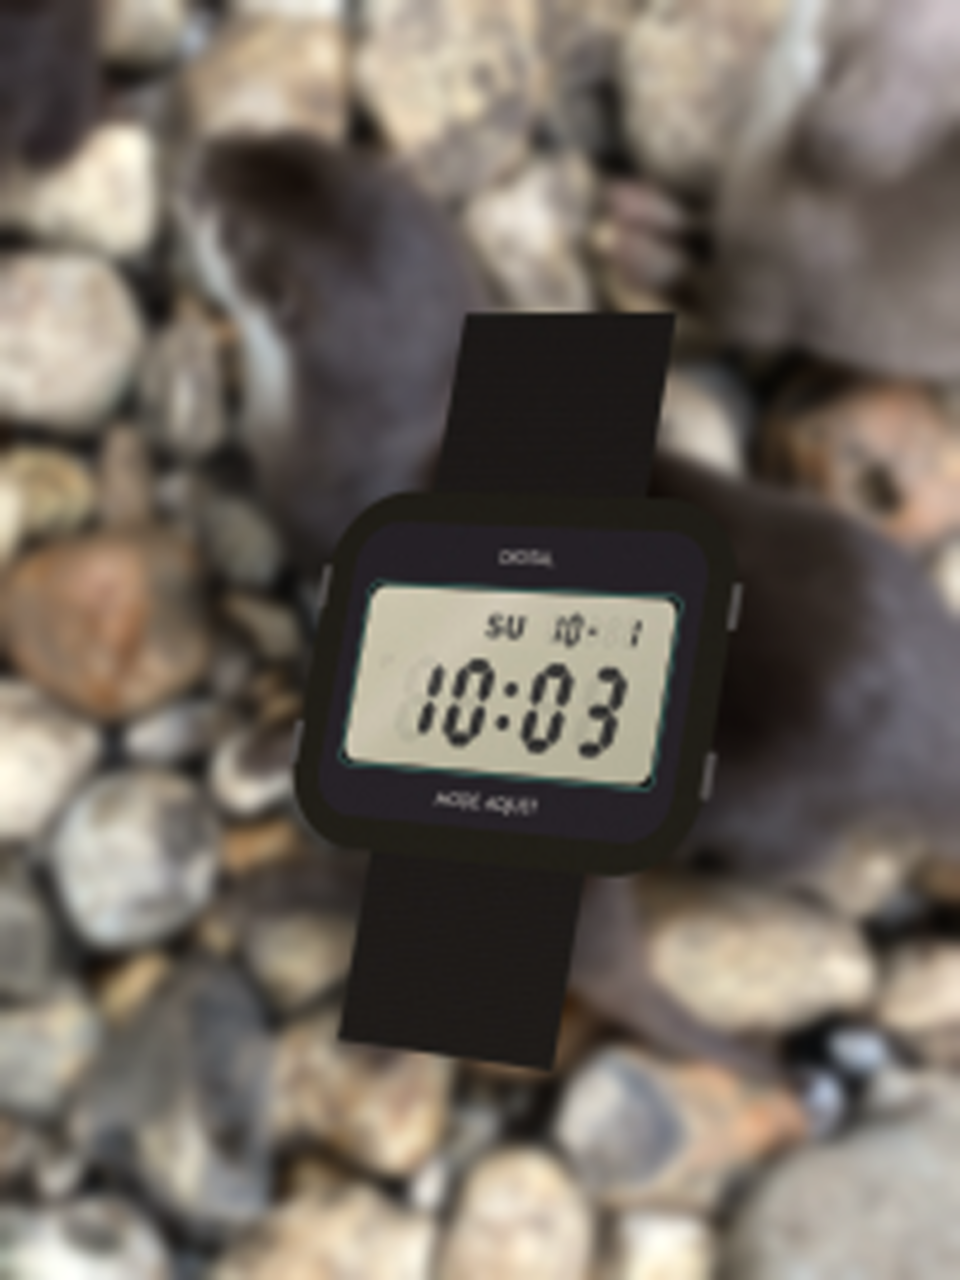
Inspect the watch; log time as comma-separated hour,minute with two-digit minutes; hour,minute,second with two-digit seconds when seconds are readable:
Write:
10,03
